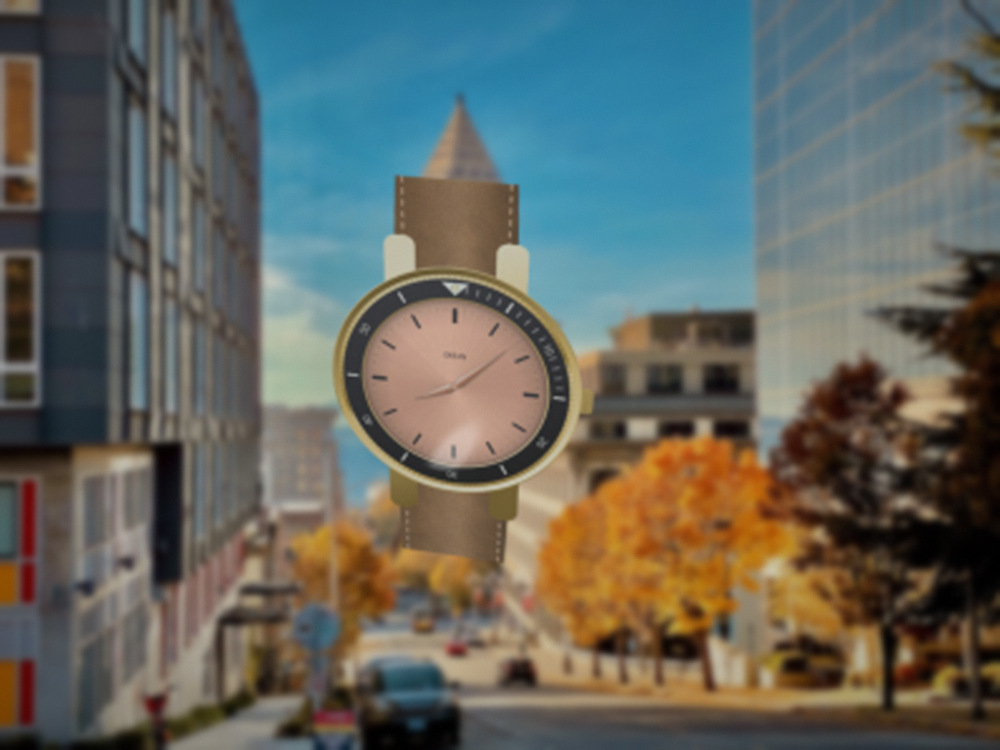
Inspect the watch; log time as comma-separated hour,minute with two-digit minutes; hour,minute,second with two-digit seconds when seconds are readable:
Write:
8,08
